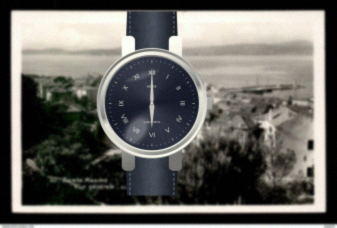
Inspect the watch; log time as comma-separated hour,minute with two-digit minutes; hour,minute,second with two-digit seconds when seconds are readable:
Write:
6,00
